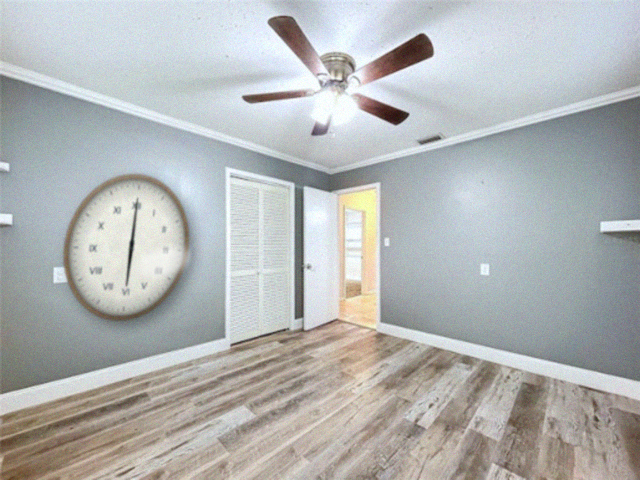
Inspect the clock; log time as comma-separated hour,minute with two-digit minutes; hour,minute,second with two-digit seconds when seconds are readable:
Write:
6,00
